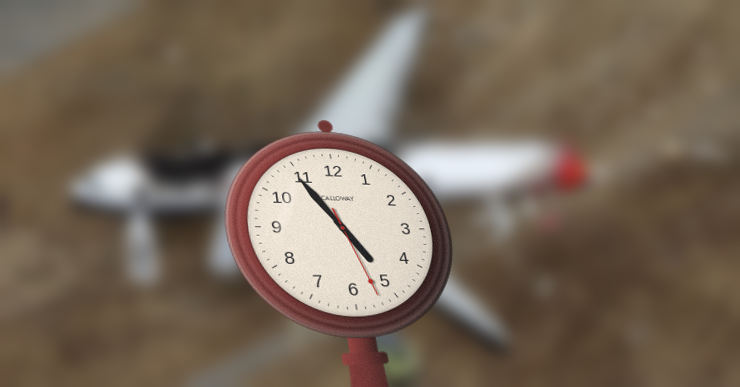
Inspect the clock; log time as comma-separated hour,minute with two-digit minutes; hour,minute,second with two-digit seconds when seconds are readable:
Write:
4,54,27
